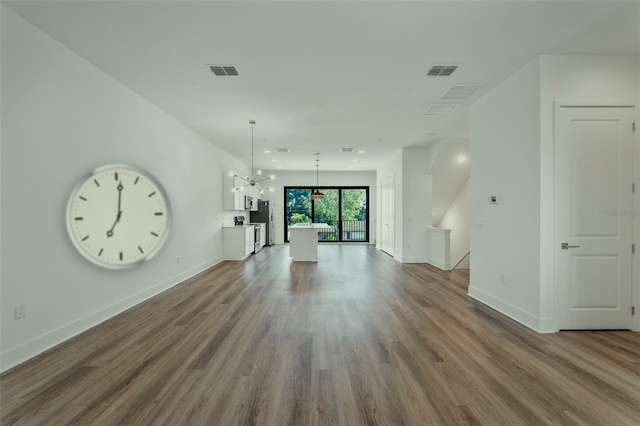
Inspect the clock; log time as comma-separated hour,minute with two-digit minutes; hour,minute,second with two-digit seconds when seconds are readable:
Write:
7,01
